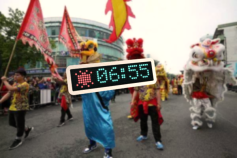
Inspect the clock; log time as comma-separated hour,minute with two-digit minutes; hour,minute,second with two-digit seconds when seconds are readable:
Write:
6,55
